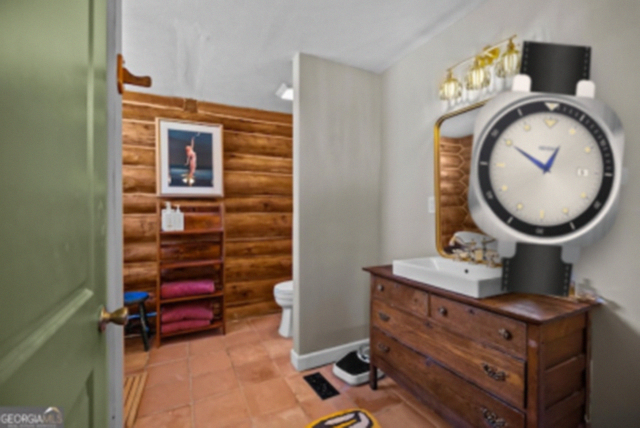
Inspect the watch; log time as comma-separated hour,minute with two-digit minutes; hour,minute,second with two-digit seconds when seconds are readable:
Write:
12,50
